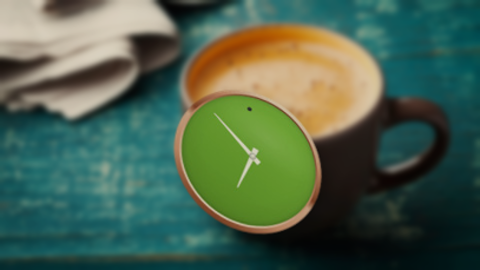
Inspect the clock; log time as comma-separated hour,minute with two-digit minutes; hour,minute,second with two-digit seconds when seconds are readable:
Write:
6,53
